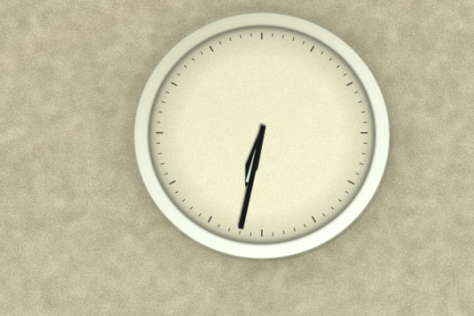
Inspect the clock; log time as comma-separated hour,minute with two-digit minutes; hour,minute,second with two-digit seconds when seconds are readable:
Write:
6,32
